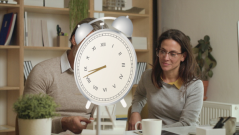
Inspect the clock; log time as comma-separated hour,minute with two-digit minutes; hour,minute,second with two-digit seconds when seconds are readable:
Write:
8,42
